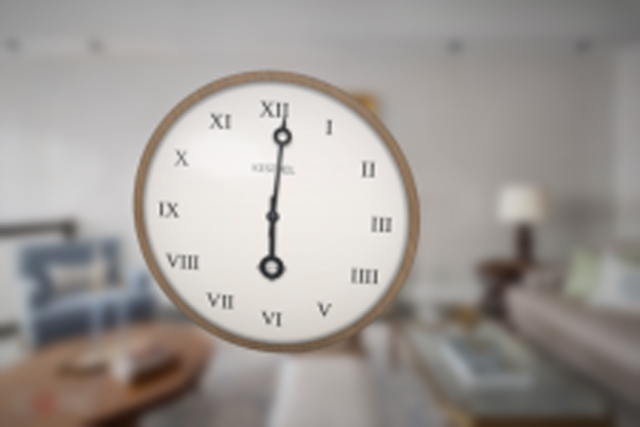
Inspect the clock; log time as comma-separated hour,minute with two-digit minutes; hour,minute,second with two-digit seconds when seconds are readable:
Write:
6,01
